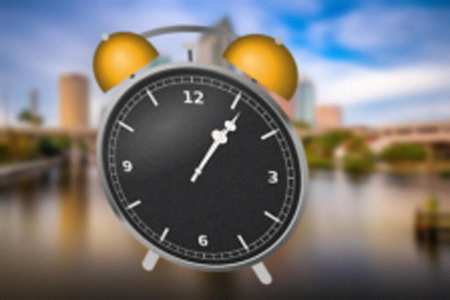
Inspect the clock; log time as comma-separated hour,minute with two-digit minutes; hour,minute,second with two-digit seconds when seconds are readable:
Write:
1,06
